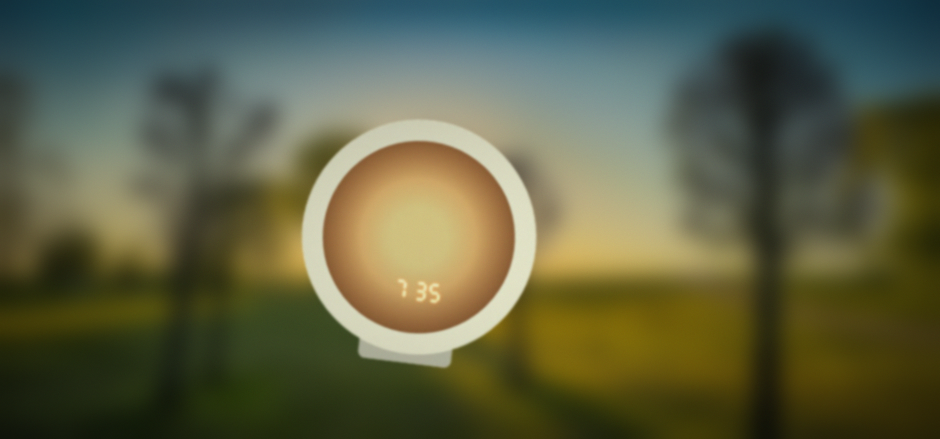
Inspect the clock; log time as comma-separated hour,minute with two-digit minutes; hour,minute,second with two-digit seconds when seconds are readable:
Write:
7,35
